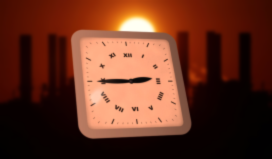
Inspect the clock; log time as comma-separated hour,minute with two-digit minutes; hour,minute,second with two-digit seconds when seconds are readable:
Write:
2,45
